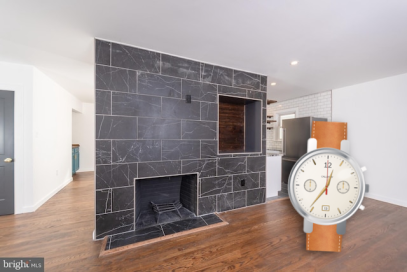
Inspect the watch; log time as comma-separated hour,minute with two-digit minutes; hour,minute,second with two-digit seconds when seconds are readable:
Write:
12,36
